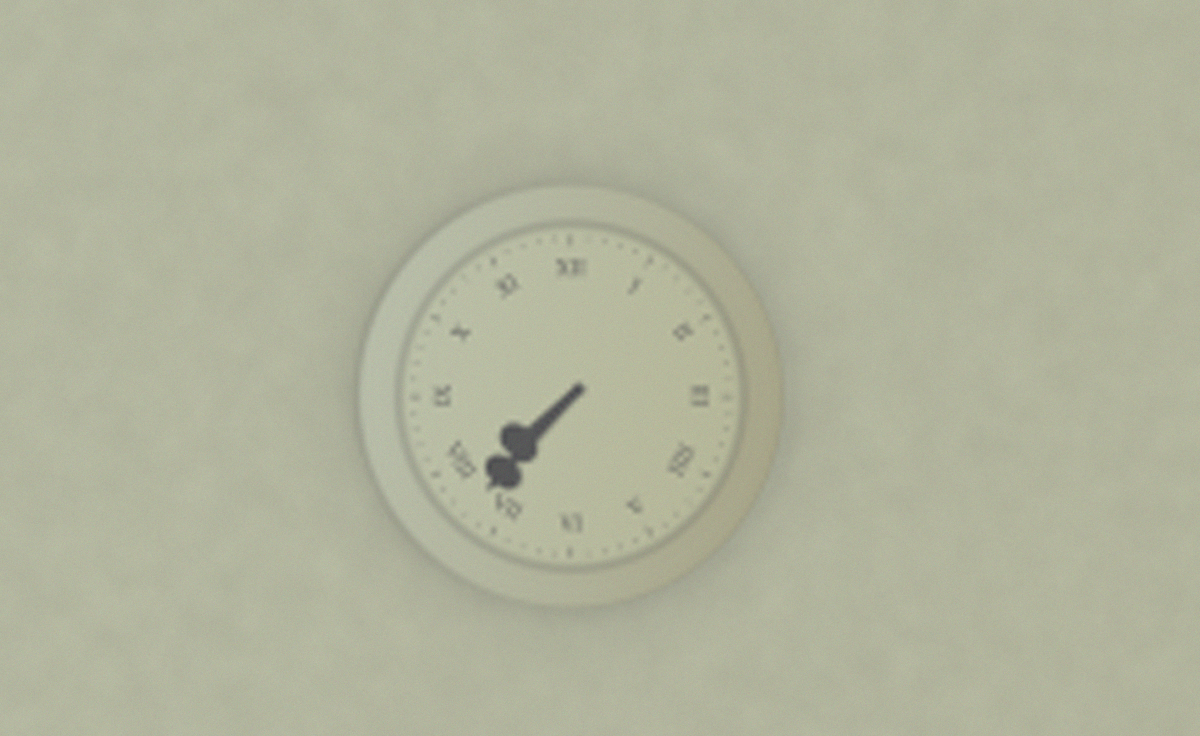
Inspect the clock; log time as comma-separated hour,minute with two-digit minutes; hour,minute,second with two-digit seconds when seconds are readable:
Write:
7,37
